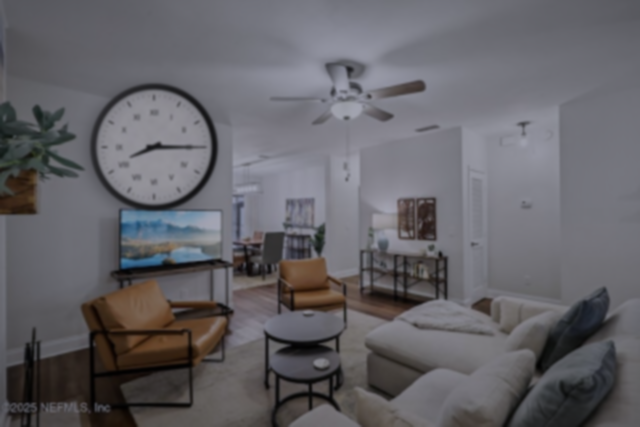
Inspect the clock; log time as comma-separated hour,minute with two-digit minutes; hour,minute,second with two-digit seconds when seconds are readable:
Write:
8,15
